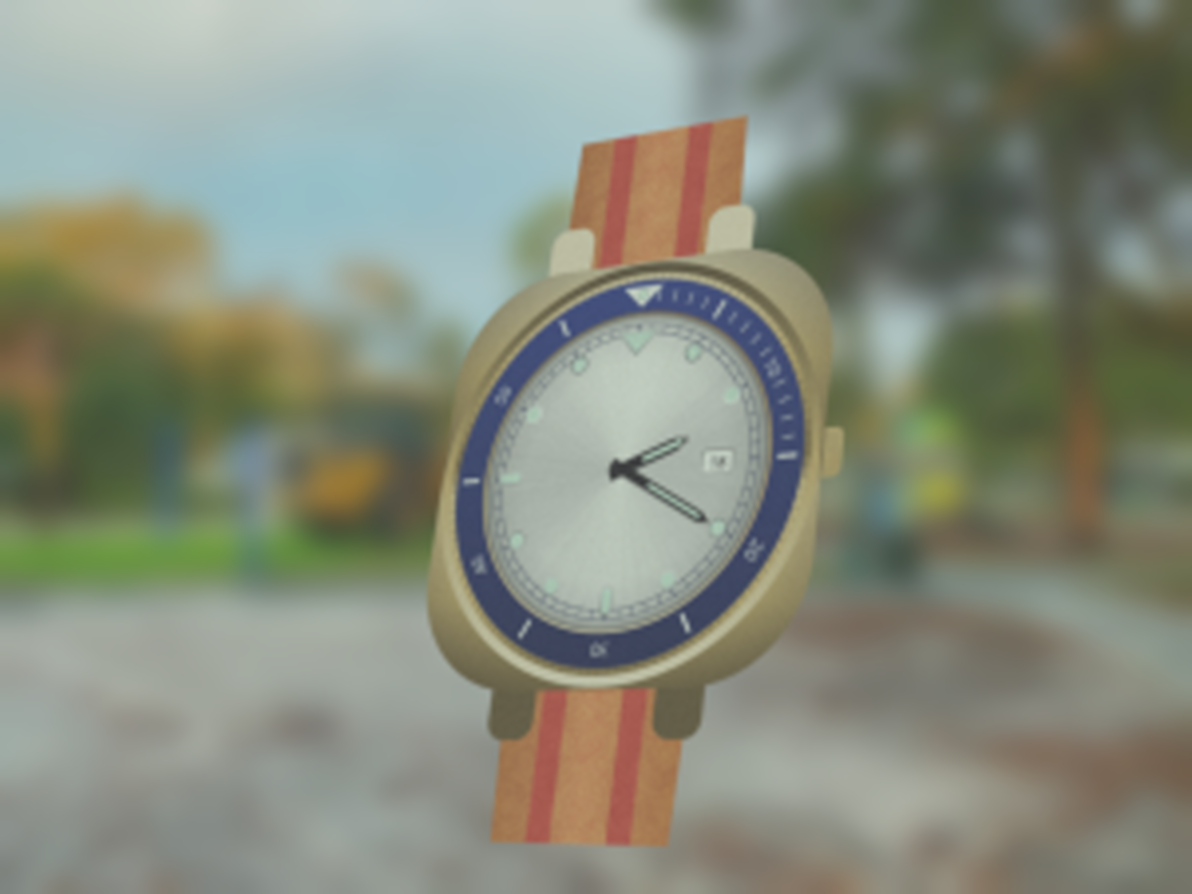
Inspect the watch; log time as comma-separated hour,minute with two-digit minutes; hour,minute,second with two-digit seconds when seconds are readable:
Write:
2,20
